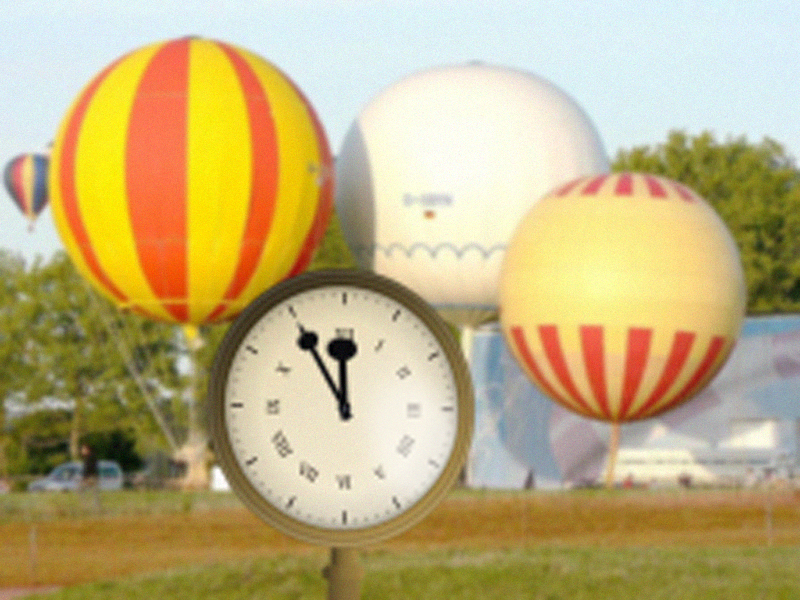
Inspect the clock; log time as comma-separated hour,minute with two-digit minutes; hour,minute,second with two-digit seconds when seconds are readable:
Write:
11,55
